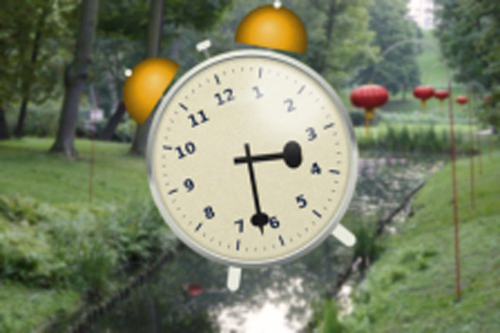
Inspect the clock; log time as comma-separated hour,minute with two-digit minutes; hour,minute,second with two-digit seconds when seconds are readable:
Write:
3,32
